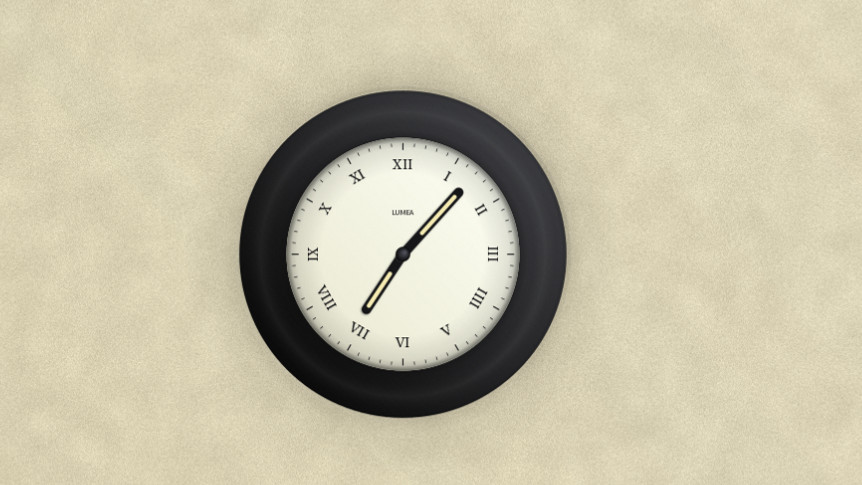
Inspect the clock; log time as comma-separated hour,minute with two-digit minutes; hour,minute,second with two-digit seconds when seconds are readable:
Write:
7,07
